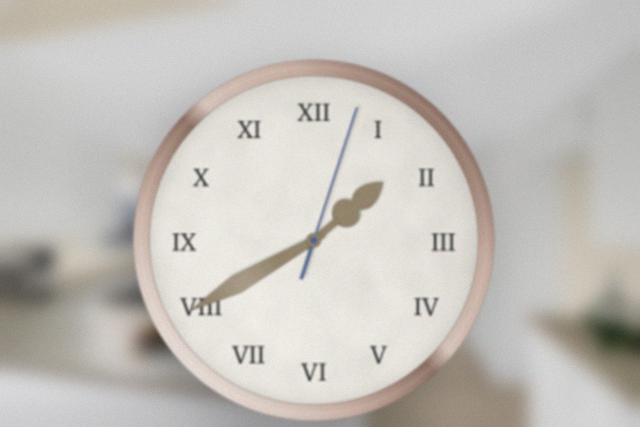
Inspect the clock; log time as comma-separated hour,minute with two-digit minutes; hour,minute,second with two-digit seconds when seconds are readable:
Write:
1,40,03
